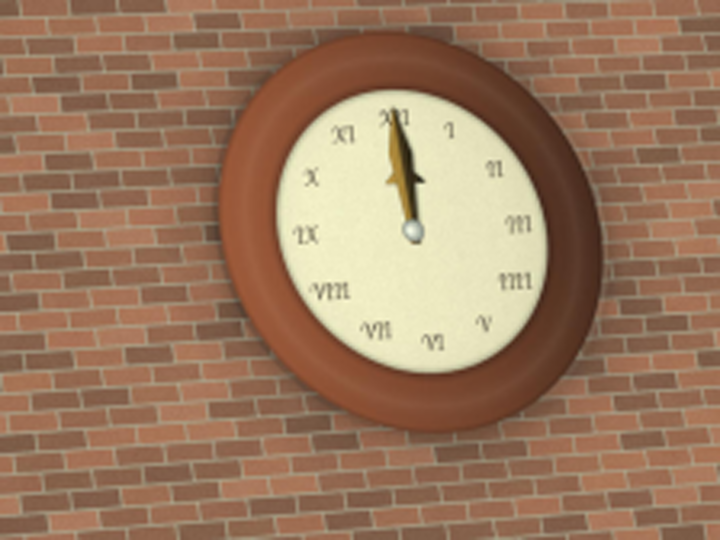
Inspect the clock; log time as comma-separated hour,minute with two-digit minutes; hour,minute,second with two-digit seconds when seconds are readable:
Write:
12,00
